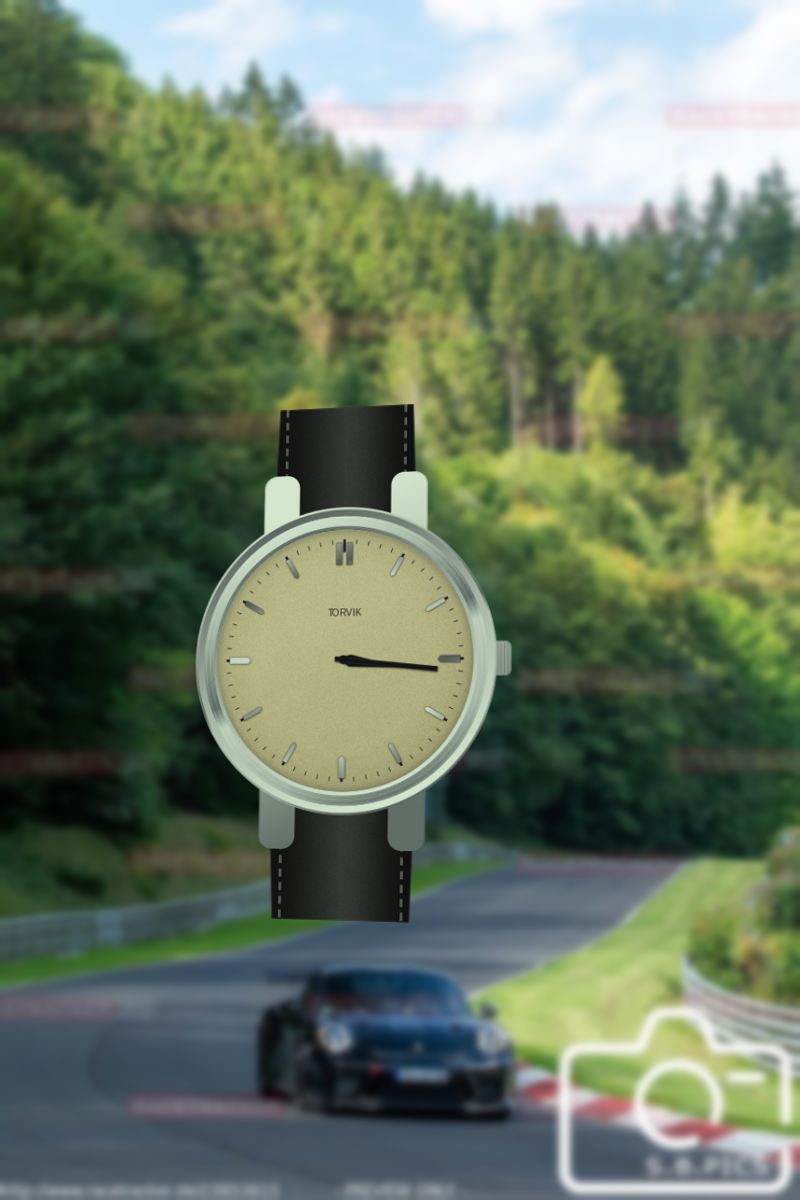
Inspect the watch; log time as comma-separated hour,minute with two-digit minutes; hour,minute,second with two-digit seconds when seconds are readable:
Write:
3,16
